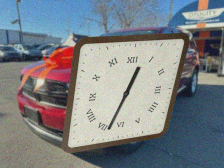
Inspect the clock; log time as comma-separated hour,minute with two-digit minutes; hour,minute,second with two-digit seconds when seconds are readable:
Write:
12,33
